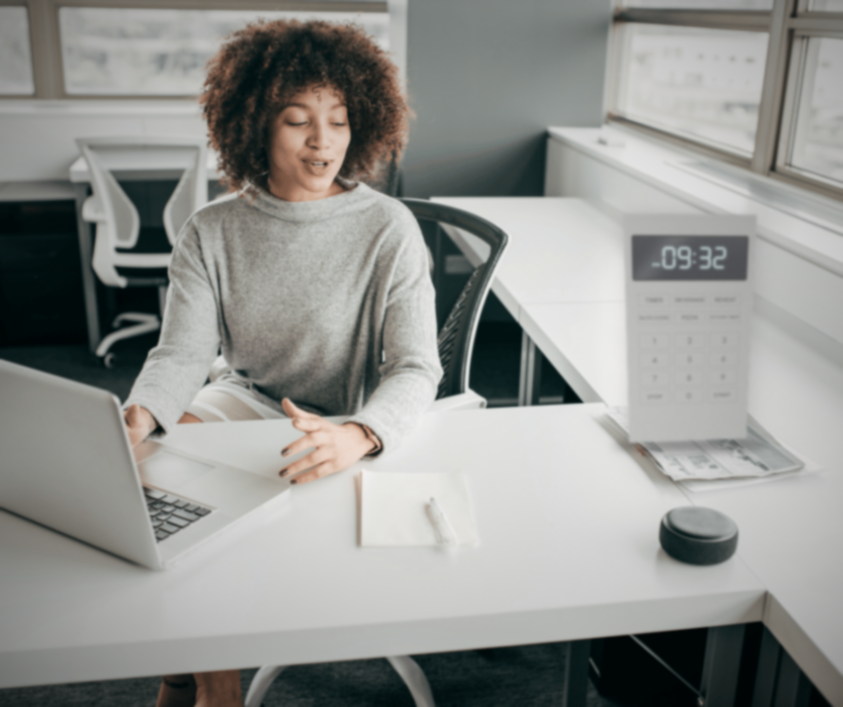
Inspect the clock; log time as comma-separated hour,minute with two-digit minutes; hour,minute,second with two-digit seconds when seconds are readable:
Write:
9,32
